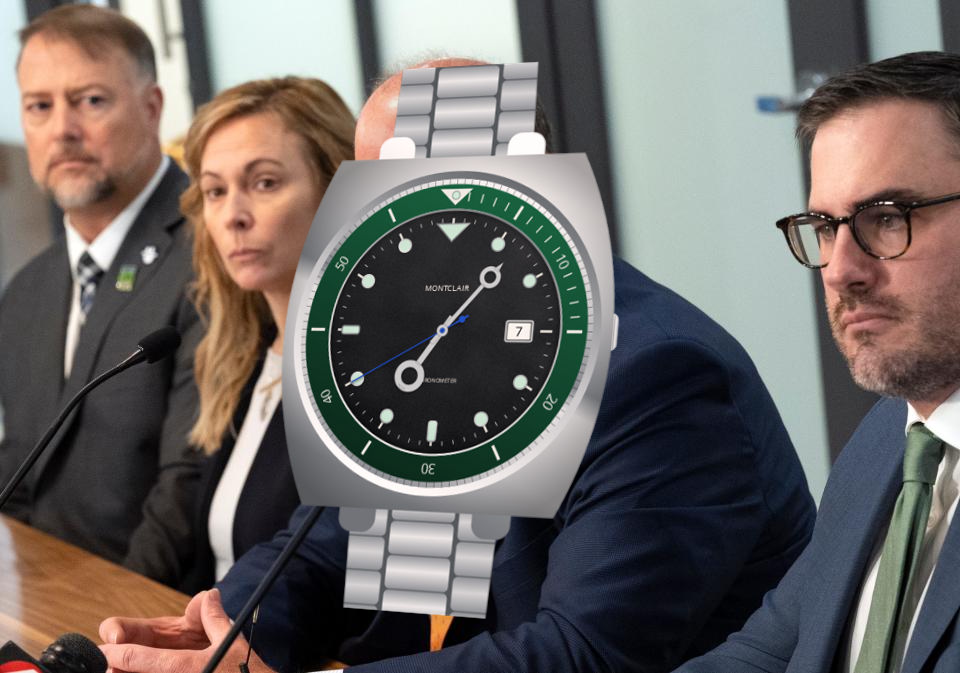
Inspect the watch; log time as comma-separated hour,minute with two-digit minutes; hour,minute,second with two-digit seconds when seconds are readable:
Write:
7,06,40
